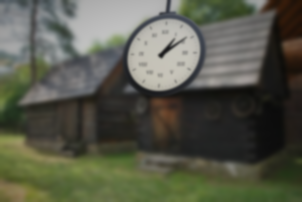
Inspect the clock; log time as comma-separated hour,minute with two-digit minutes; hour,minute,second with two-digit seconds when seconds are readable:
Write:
1,09
